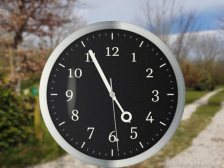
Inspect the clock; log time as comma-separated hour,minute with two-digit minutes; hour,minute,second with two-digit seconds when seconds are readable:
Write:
4,55,29
